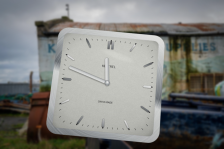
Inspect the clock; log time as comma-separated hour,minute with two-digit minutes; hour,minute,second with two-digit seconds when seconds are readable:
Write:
11,48
